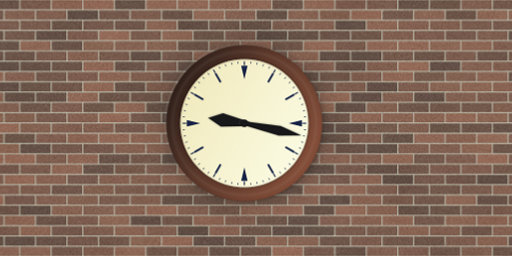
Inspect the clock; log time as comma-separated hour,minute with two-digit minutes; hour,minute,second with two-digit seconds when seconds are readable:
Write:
9,17
